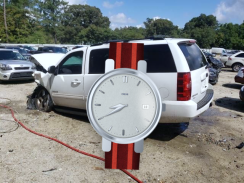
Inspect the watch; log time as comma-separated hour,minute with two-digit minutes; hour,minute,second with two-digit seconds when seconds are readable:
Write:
8,40
